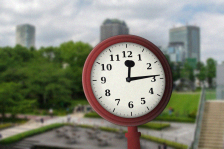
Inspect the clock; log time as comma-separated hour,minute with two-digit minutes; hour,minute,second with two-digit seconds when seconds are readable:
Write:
12,14
